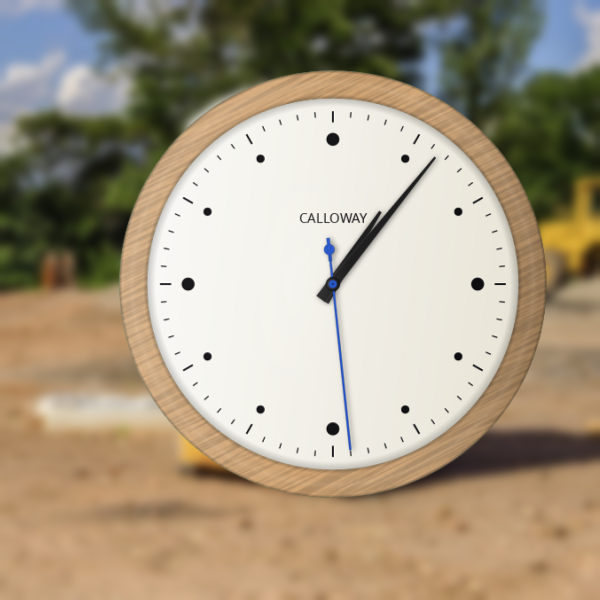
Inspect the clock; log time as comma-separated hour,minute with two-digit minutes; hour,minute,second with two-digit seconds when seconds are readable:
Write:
1,06,29
